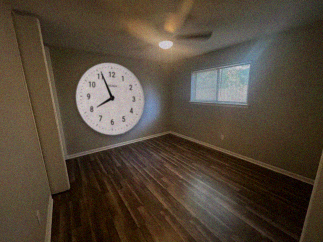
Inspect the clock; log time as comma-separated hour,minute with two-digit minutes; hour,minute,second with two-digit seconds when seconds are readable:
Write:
7,56
